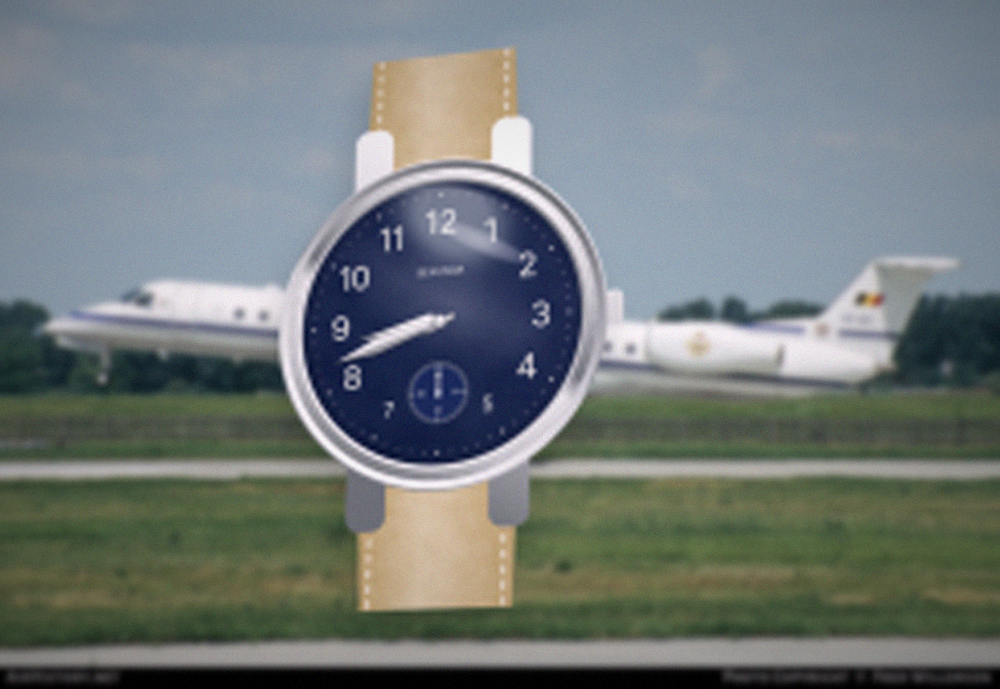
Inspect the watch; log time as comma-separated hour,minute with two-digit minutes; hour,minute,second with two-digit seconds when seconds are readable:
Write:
8,42
